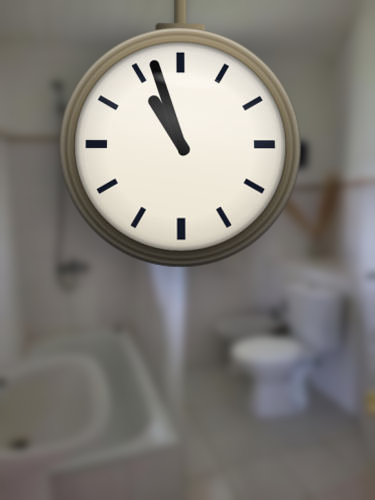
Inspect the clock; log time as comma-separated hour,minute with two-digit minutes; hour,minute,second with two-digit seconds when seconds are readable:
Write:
10,57
